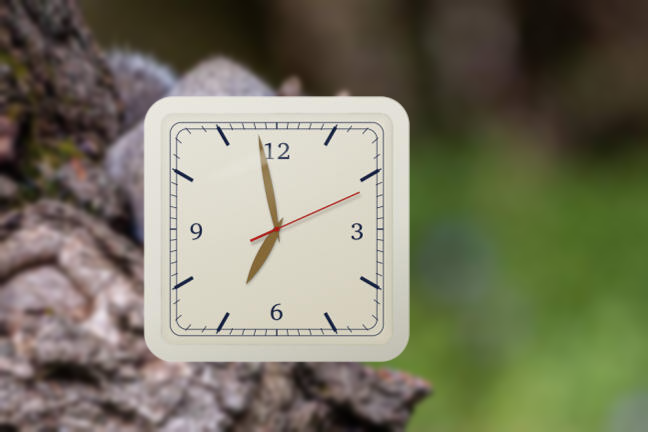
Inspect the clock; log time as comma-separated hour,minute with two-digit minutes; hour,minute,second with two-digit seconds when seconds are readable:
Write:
6,58,11
